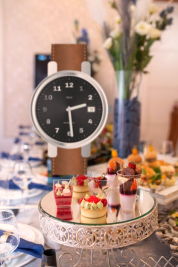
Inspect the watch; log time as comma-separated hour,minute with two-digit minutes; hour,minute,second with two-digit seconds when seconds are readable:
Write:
2,29
